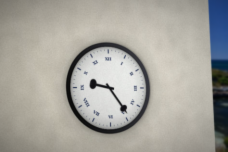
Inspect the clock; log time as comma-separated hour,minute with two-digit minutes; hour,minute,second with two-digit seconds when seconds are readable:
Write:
9,24
